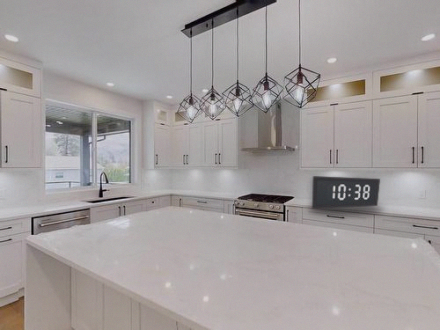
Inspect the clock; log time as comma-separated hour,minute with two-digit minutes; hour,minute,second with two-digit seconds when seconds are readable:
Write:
10,38
